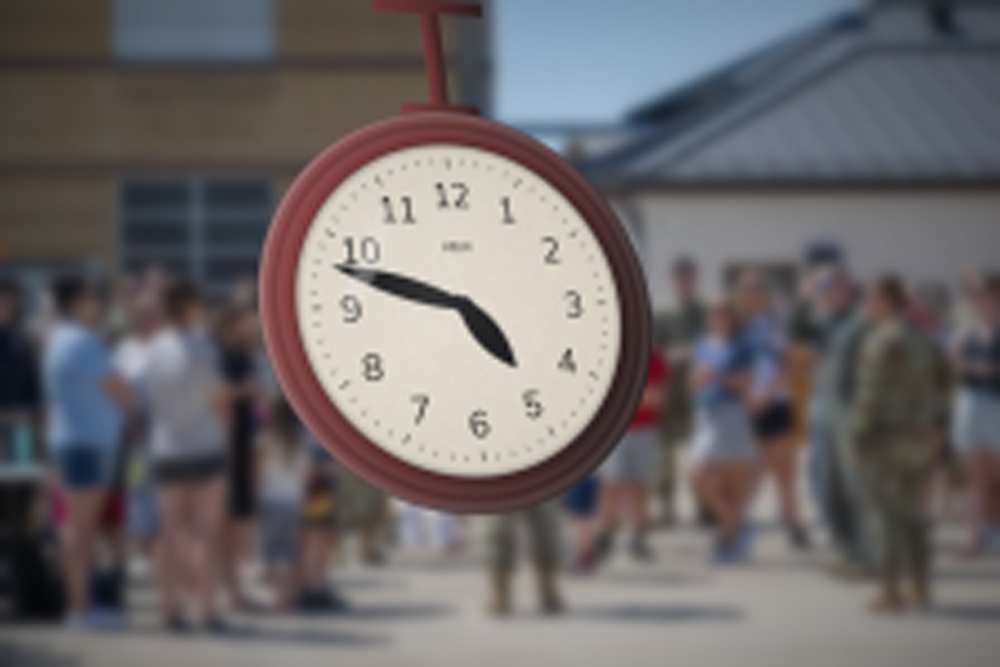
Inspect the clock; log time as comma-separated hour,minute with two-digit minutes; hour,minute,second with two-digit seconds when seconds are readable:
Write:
4,48
